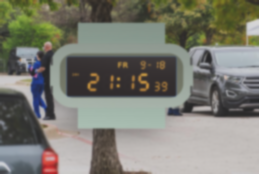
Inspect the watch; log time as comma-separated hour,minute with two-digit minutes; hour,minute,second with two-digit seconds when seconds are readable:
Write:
21,15
